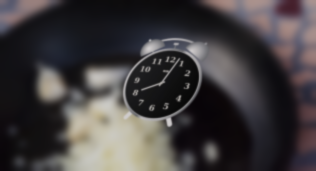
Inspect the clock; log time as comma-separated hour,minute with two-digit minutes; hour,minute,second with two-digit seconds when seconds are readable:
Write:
8,03
